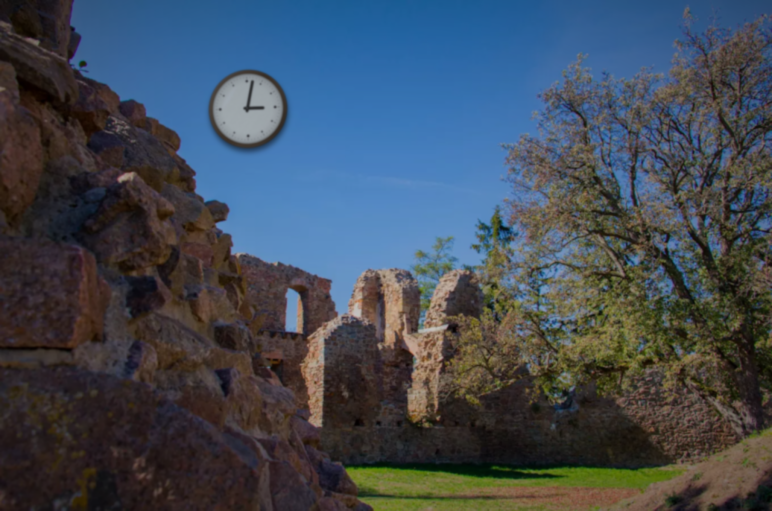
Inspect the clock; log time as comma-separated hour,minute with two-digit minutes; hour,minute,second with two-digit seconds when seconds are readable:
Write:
3,02
